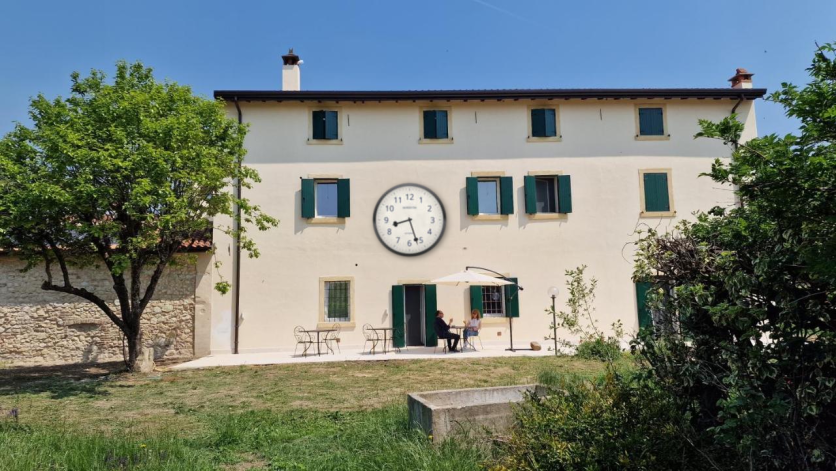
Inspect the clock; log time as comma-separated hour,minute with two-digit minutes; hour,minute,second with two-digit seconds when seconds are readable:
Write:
8,27
